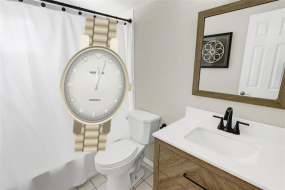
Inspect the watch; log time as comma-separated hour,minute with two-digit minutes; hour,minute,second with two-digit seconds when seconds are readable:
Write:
12,03
